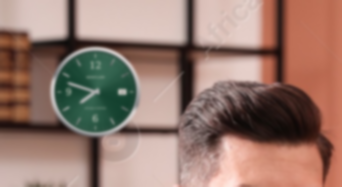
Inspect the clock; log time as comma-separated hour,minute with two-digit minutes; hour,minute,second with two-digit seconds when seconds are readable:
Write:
7,48
